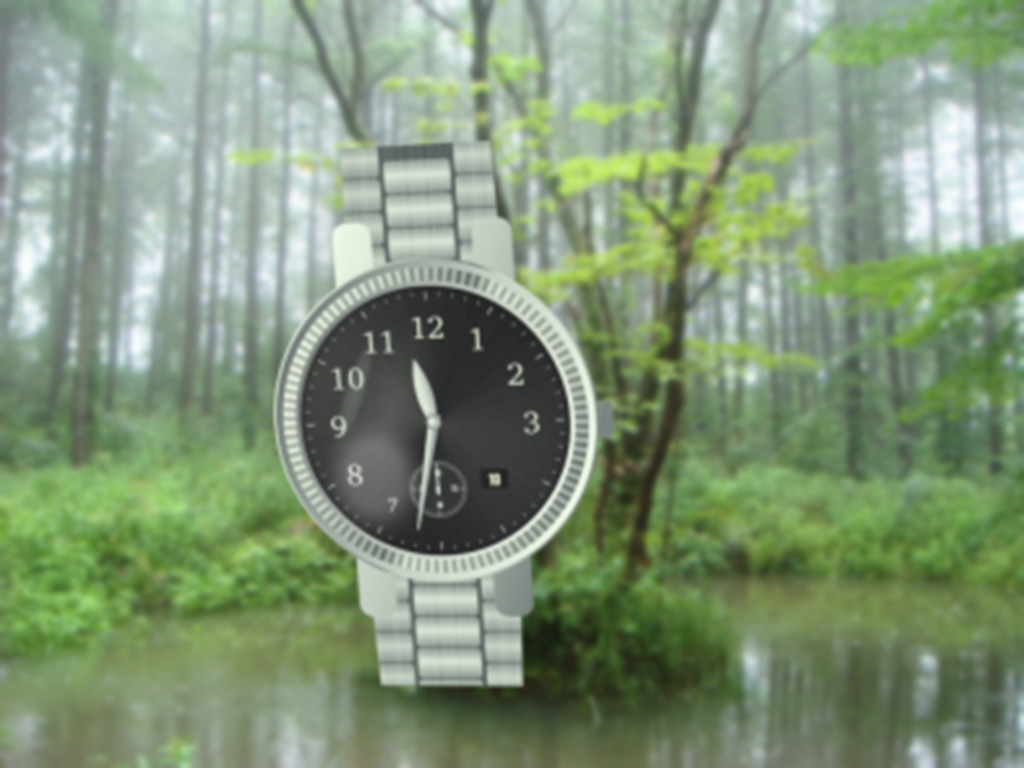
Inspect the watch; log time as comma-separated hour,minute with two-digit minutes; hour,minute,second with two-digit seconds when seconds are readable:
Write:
11,32
